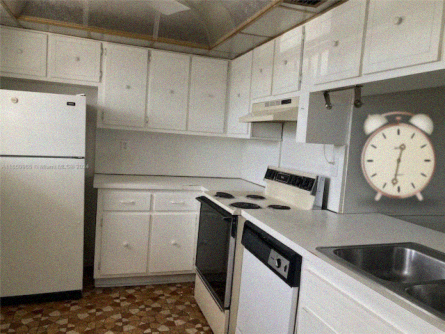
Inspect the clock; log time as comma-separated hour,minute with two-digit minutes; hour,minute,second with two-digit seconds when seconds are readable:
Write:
12,32
